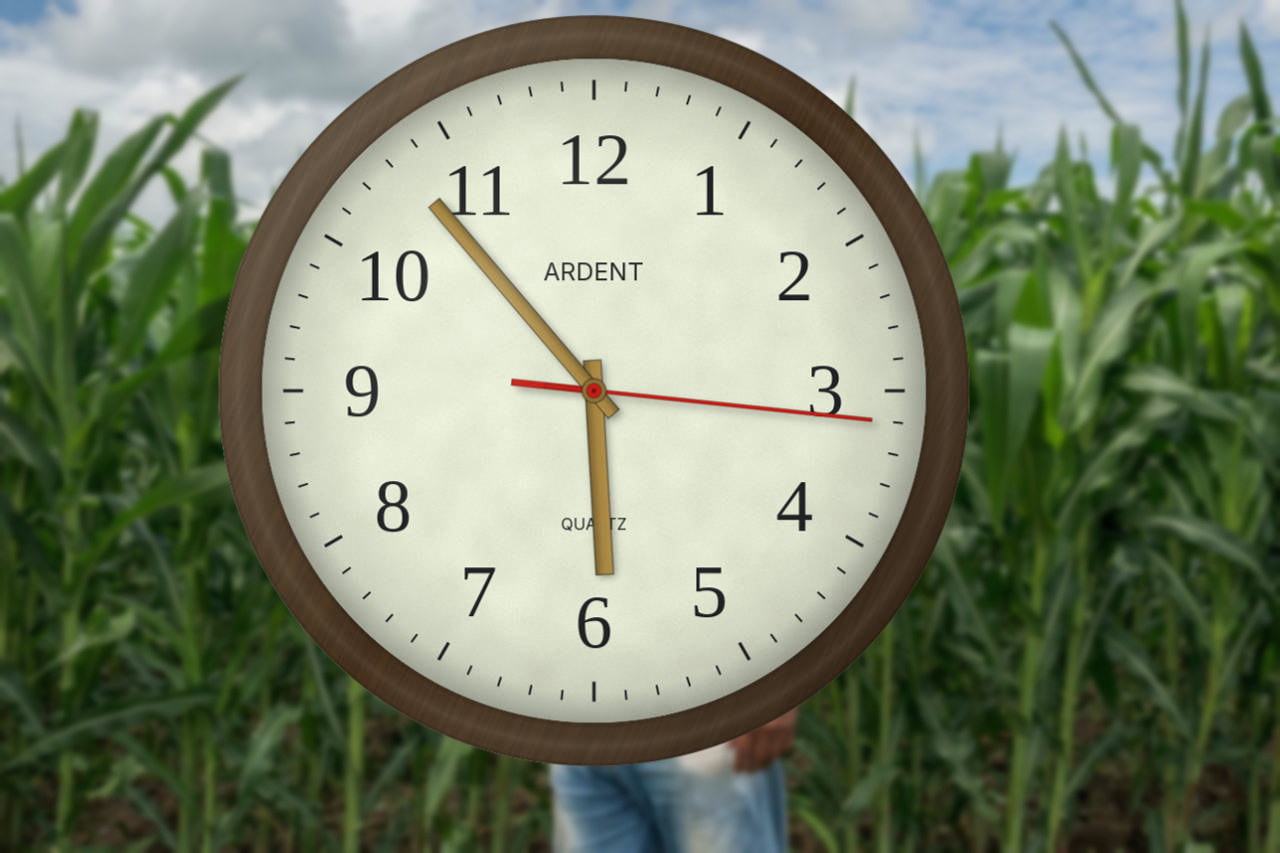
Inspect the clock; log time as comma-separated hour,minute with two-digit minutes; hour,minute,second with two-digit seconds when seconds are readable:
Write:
5,53,16
